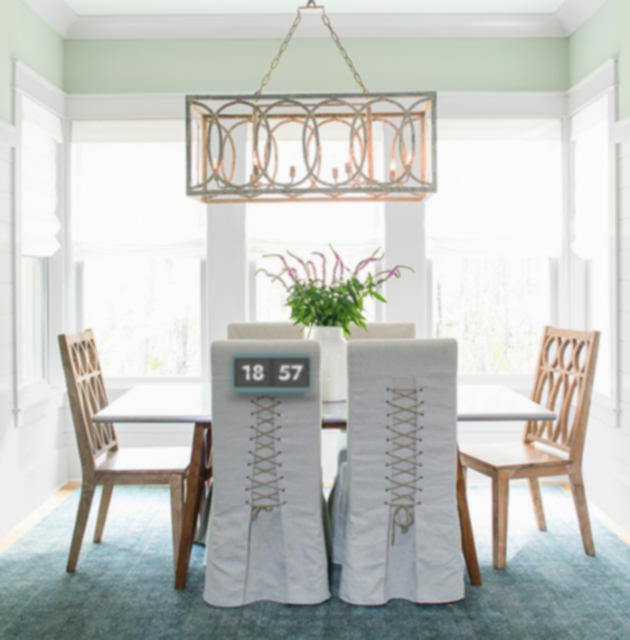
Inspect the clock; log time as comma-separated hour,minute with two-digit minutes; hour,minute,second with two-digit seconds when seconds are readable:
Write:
18,57
